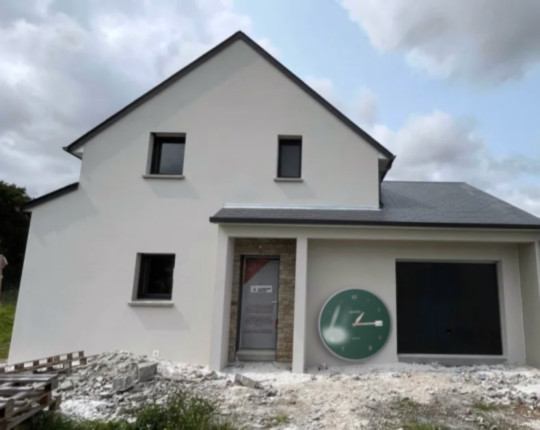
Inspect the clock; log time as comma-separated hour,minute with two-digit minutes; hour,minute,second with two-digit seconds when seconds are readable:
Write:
1,15
